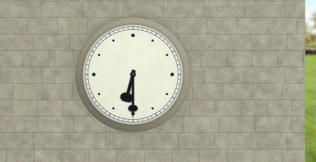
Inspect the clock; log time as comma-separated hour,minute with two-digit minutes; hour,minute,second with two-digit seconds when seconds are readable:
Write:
6,30
